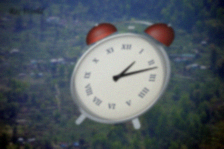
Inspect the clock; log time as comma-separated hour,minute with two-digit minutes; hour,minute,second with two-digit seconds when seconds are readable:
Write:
1,12
